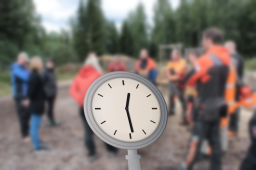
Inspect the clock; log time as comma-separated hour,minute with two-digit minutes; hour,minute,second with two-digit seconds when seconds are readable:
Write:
12,29
